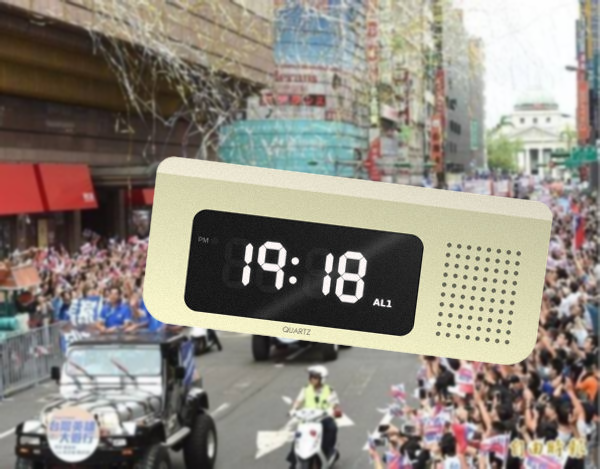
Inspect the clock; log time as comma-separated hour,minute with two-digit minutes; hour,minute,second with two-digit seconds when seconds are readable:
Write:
19,18
